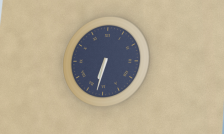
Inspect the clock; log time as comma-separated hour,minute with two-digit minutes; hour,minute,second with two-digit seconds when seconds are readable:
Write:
6,32
